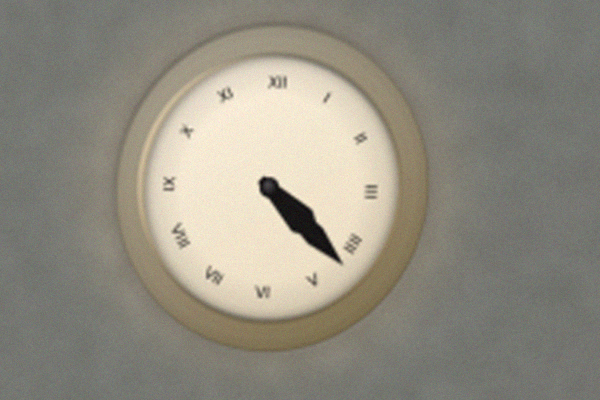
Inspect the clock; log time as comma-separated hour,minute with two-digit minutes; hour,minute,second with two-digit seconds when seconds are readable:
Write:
4,22
